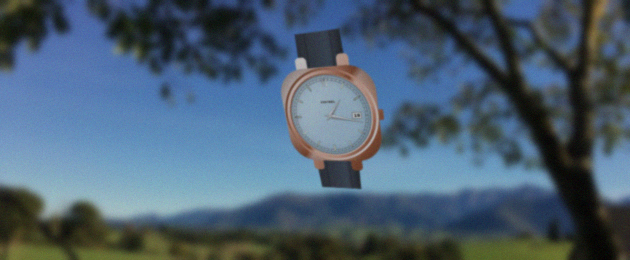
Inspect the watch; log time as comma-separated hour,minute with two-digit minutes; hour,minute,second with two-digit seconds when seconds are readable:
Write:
1,17
